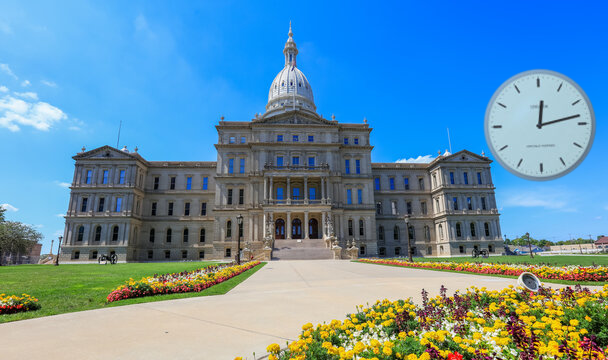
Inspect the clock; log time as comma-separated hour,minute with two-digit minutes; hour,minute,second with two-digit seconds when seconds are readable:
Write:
12,13
